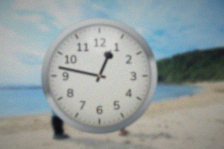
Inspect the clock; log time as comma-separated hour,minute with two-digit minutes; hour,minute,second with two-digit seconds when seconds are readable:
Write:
12,47
